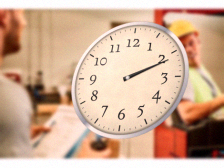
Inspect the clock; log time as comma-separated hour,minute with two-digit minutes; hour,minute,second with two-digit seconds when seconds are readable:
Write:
2,11
